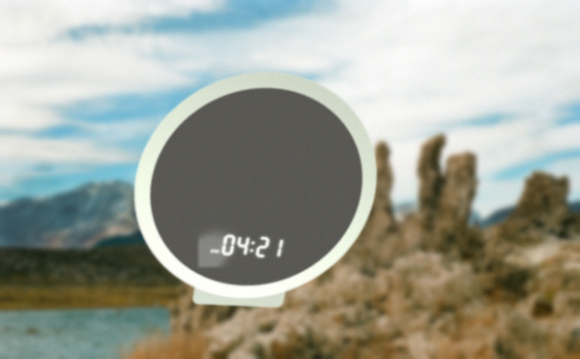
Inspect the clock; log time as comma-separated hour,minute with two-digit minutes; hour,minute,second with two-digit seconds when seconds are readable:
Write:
4,21
